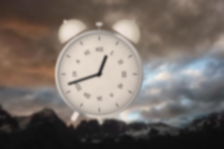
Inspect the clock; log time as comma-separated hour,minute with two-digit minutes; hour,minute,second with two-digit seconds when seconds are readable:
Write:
12,42
